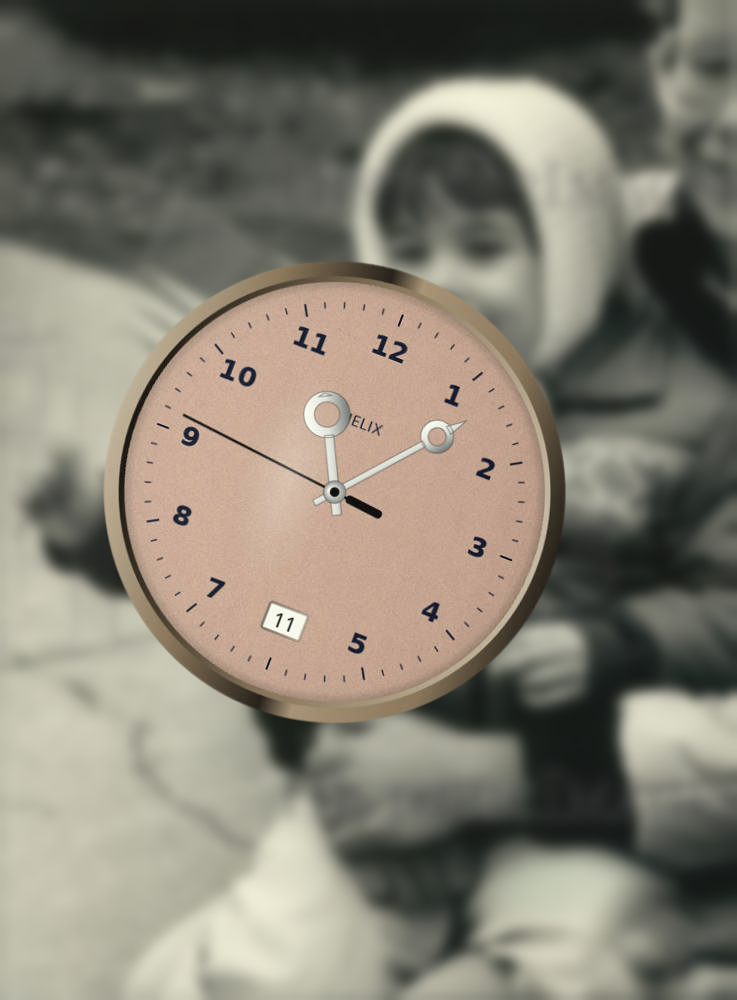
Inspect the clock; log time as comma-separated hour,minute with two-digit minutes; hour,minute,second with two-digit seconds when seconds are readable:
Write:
11,06,46
